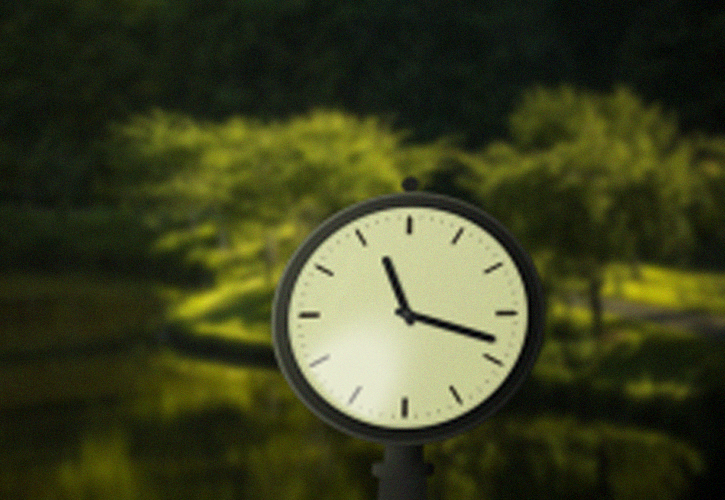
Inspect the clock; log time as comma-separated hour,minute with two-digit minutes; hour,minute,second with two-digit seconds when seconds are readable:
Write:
11,18
